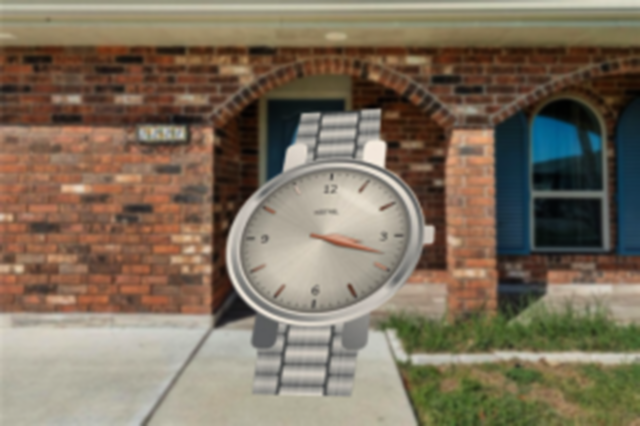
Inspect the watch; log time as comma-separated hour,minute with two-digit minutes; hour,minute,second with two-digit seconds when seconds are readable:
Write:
3,18
